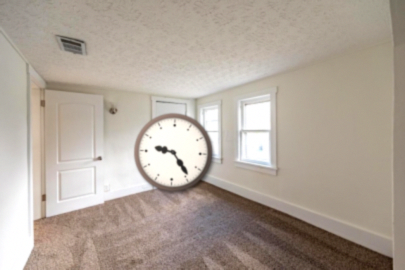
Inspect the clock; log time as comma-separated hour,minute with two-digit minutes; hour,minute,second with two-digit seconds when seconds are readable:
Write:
9,24
